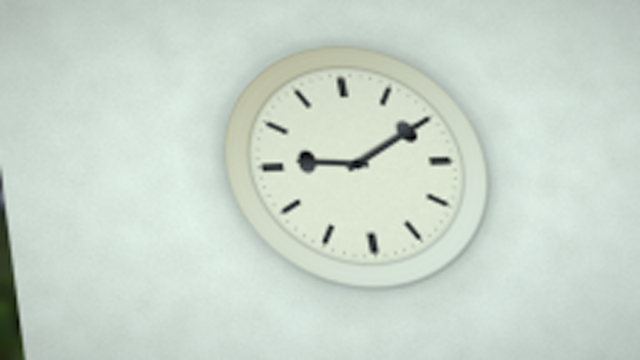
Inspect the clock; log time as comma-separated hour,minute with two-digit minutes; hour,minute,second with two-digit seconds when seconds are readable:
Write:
9,10
